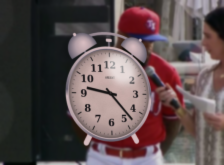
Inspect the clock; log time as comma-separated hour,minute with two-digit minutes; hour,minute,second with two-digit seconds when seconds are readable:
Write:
9,23
